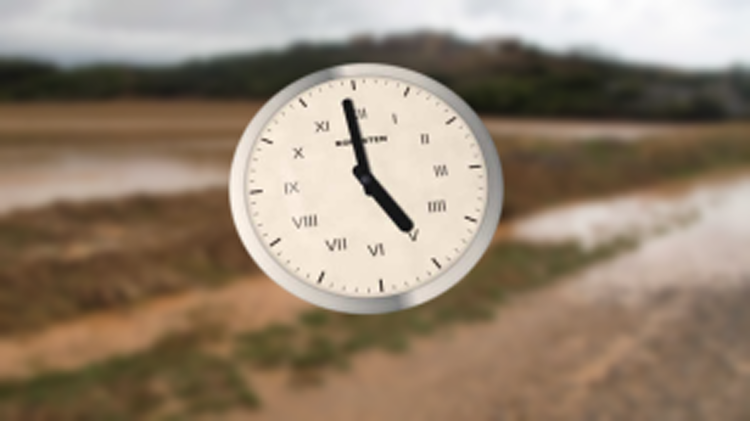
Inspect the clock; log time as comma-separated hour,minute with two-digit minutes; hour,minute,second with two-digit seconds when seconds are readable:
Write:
4,59
